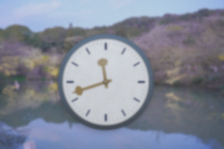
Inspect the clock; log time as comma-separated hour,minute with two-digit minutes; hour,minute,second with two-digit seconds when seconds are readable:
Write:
11,42
